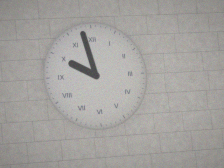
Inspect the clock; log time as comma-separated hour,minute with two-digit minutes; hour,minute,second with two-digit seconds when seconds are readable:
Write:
9,58
